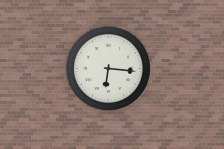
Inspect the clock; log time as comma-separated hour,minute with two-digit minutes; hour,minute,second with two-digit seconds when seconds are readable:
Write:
6,16
